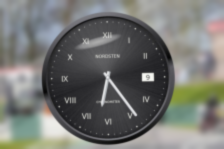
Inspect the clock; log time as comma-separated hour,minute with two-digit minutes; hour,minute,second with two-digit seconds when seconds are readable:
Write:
6,24
